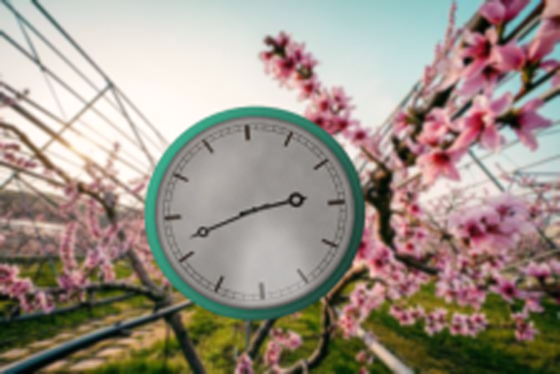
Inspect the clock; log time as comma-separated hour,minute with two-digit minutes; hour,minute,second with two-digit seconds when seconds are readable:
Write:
2,42
